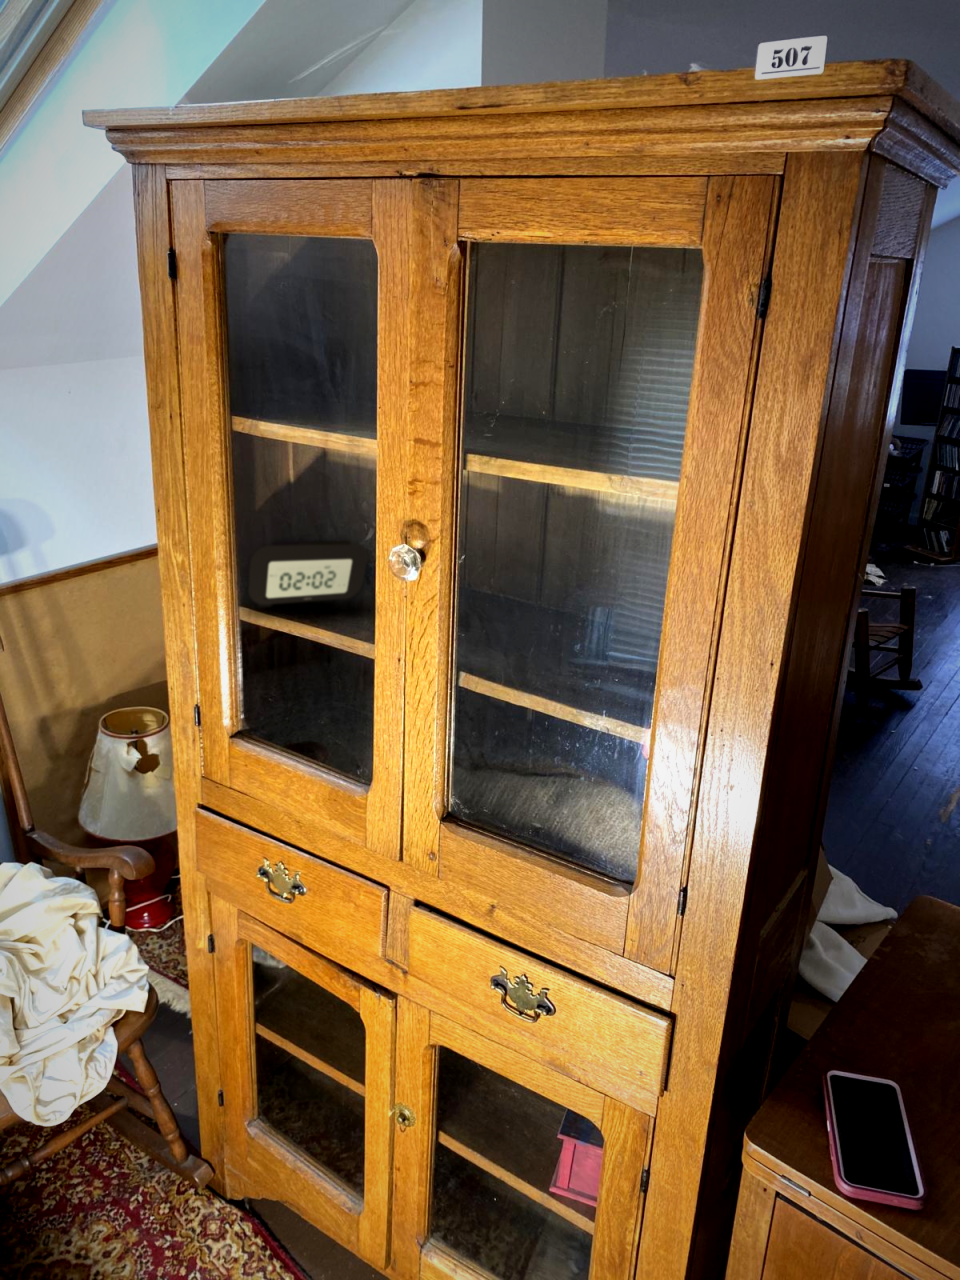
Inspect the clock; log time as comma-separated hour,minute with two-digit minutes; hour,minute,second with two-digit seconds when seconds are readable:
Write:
2,02
